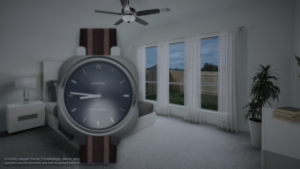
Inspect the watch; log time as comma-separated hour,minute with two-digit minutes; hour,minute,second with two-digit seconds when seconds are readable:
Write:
8,46
